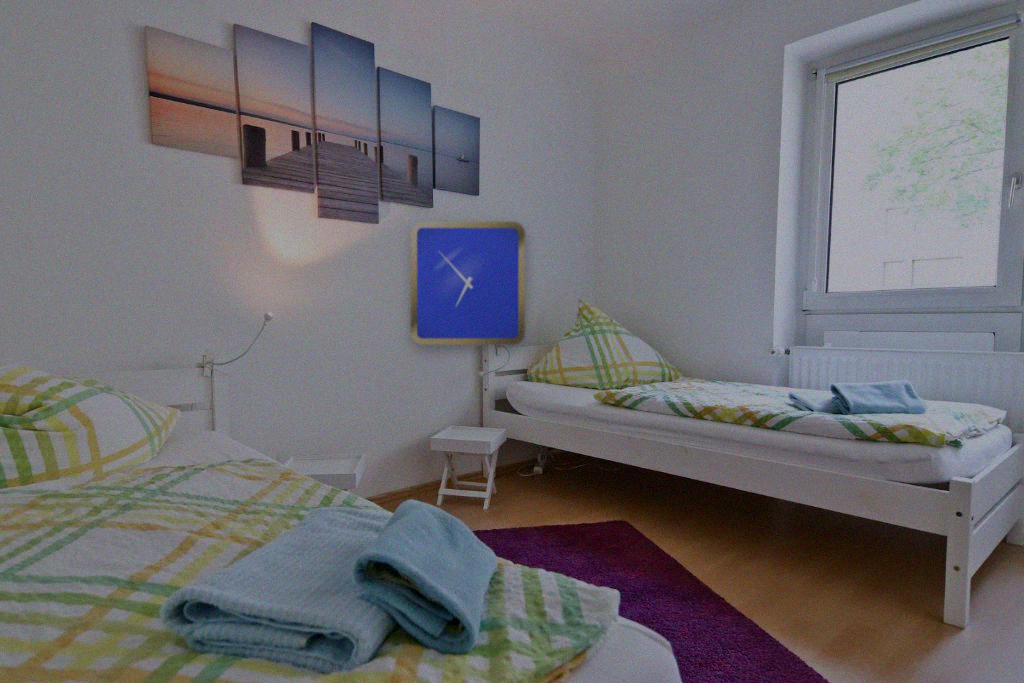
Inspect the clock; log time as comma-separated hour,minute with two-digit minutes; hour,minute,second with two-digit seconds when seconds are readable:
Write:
6,53
